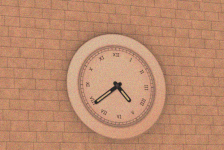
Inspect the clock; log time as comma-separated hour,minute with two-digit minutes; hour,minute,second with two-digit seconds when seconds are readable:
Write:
4,39
